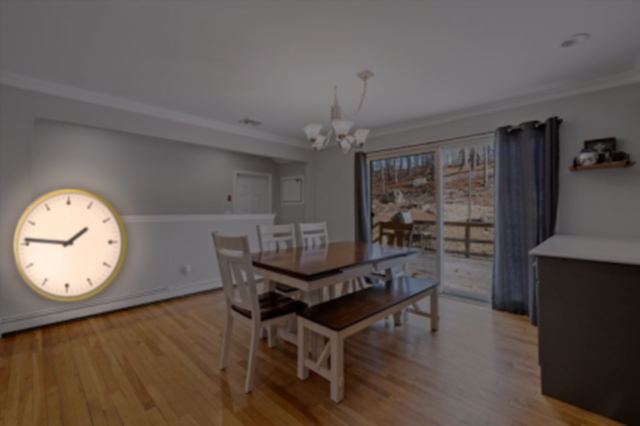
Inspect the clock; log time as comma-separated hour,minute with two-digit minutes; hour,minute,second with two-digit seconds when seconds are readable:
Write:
1,46
